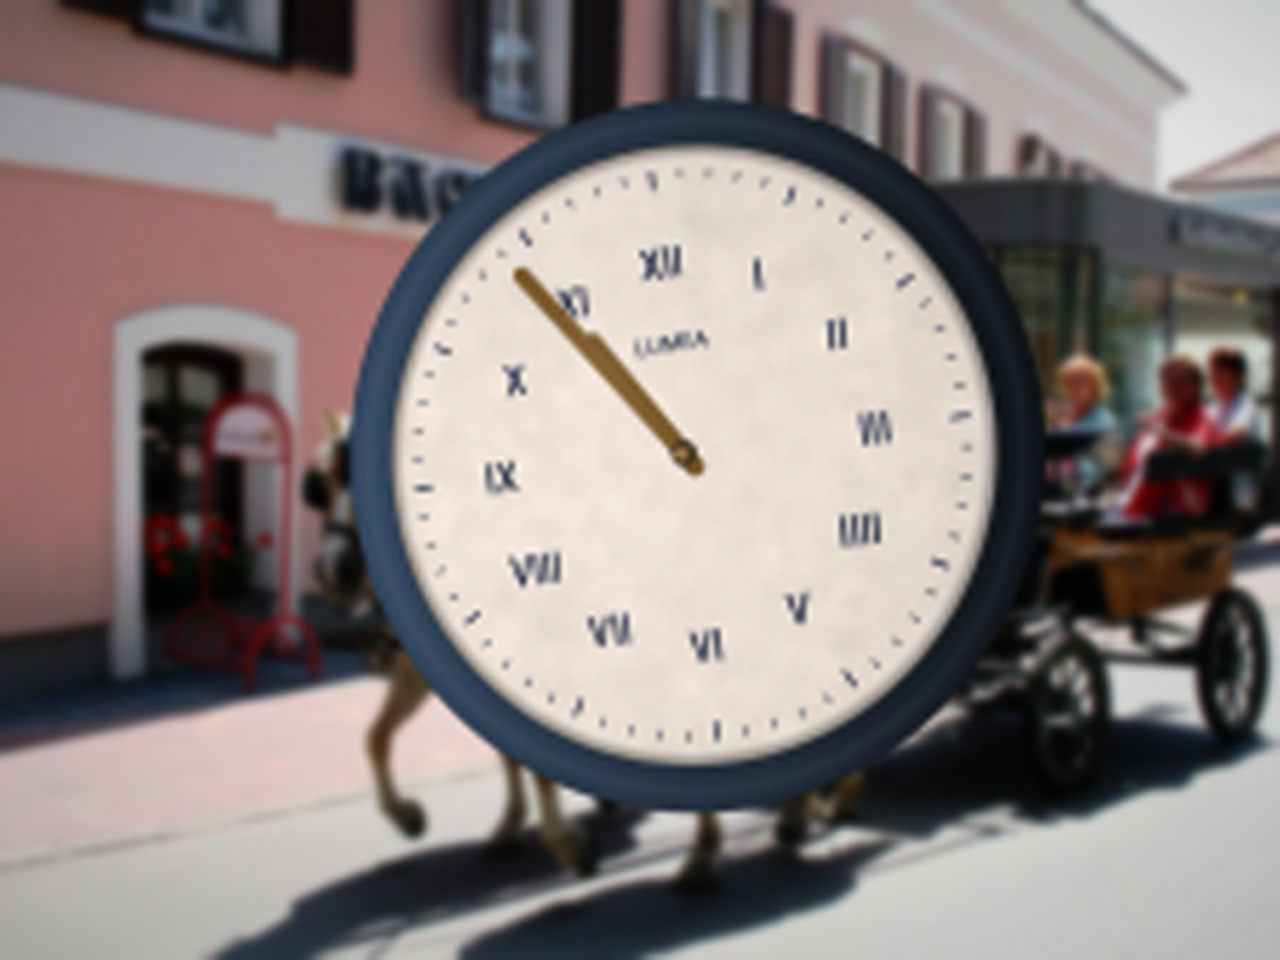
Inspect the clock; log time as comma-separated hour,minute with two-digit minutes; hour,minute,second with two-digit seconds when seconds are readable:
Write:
10,54
